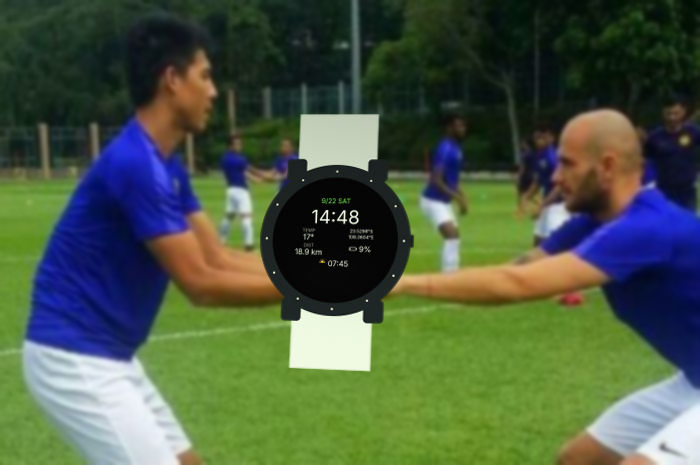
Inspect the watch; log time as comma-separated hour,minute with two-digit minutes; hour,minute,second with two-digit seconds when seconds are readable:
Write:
14,48
